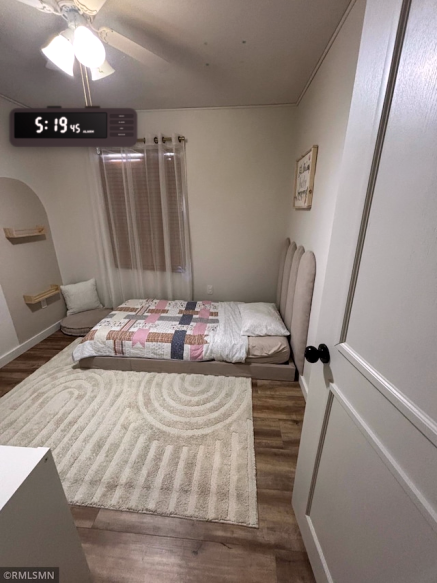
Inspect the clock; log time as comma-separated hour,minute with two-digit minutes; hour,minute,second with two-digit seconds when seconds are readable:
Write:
5,19,45
